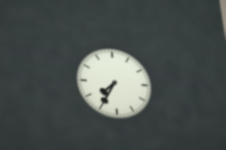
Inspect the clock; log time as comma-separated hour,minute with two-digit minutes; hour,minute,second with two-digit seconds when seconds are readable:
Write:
7,35
